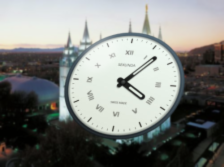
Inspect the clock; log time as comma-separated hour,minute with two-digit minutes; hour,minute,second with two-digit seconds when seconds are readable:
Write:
4,07
